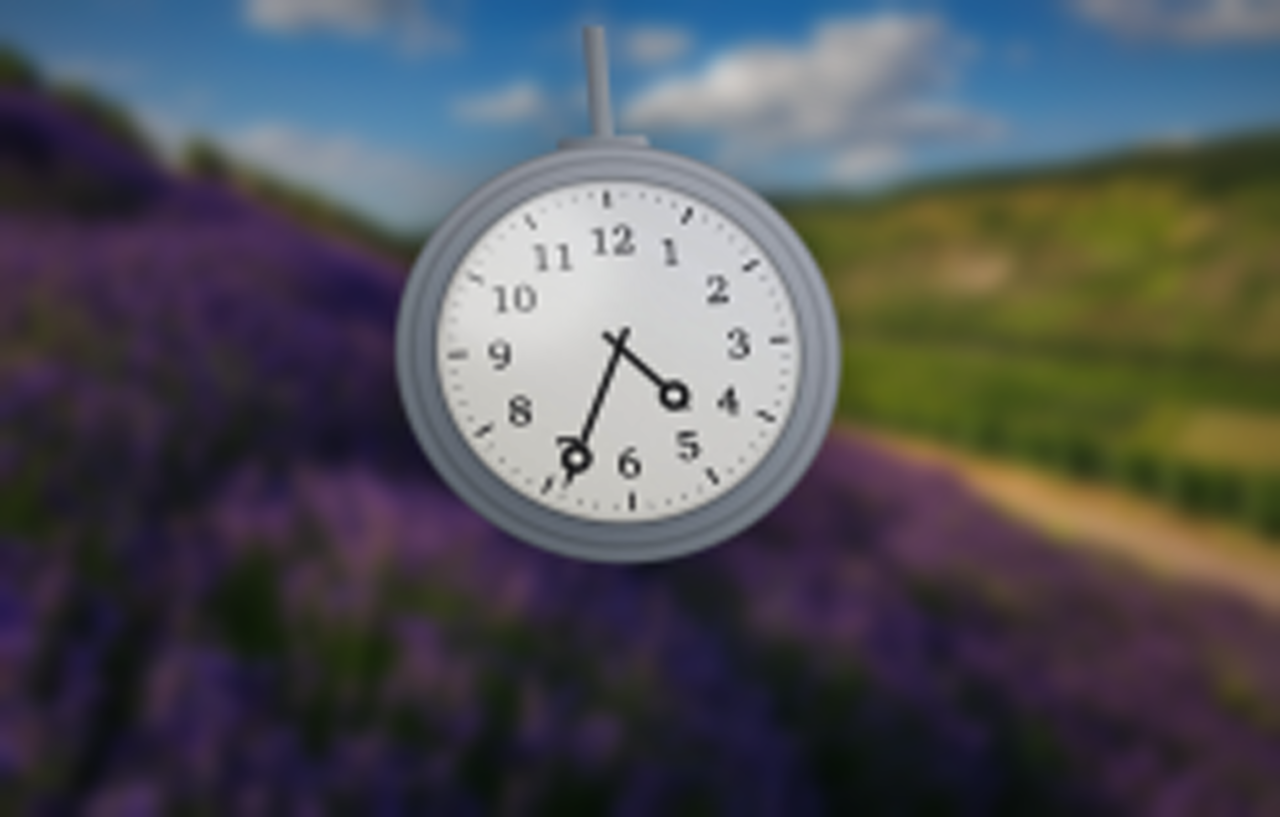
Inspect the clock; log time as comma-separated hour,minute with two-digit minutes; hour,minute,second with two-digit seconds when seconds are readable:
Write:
4,34
